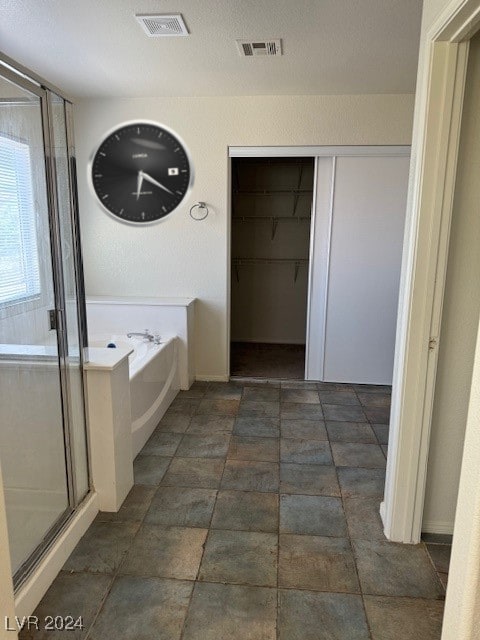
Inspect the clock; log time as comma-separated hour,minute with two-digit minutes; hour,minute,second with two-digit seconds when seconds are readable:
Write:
6,21
